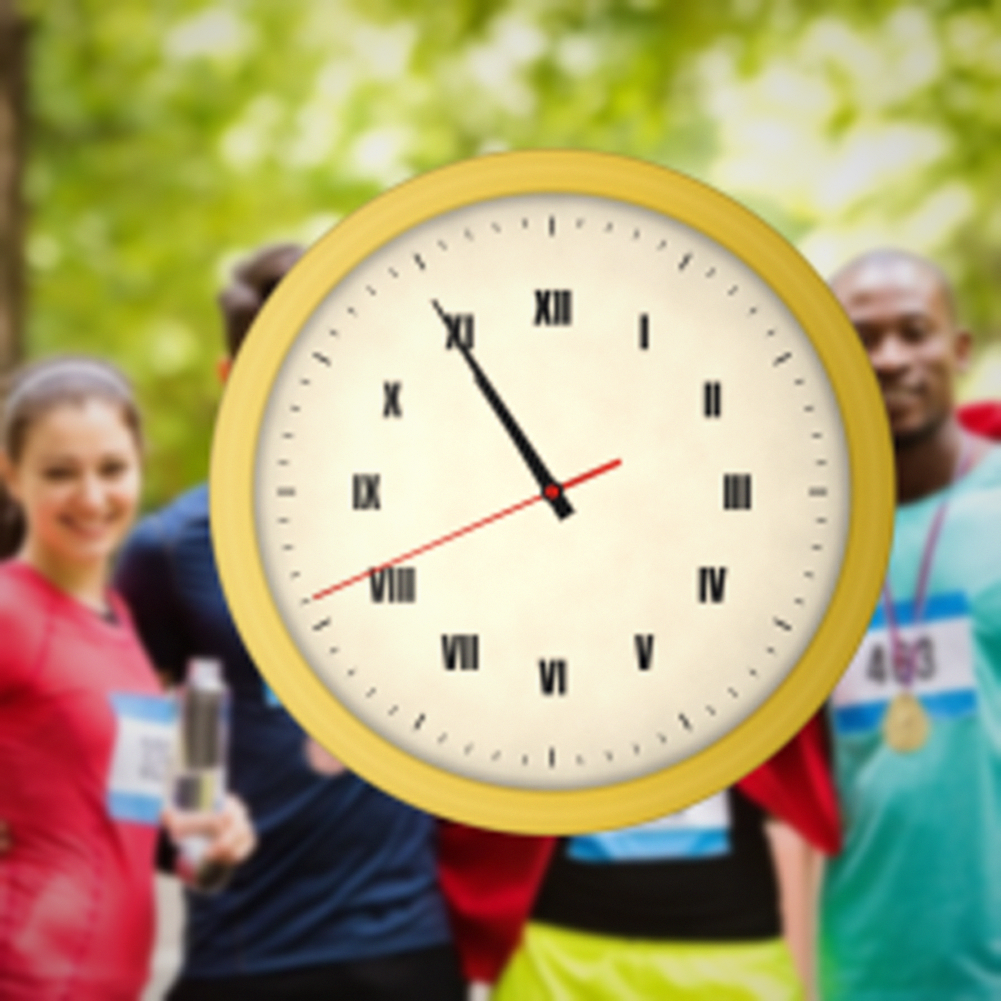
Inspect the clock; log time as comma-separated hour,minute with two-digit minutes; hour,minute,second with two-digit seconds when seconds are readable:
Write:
10,54,41
